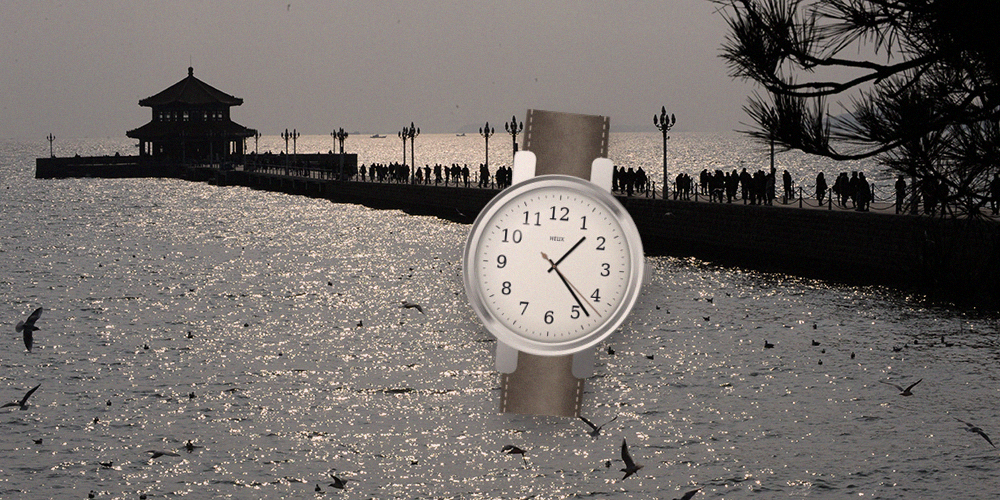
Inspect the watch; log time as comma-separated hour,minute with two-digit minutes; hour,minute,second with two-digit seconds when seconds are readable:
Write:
1,23,22
